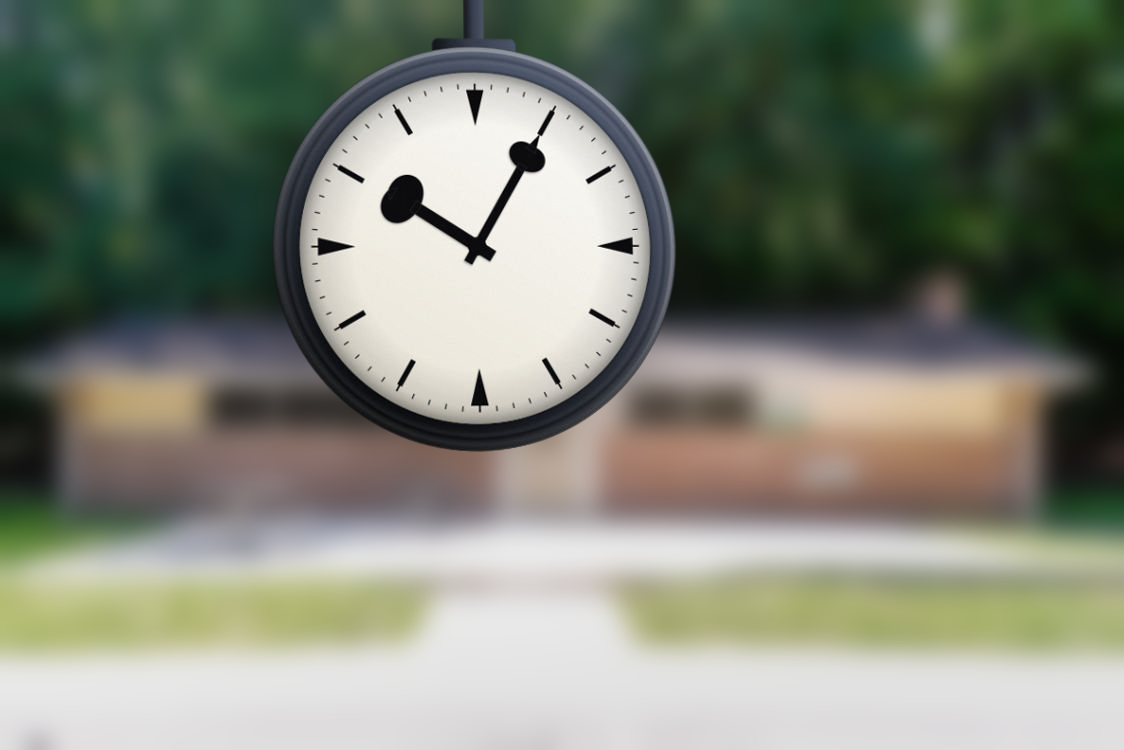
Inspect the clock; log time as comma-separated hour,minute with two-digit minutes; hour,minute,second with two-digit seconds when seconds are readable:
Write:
10,05
